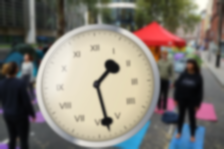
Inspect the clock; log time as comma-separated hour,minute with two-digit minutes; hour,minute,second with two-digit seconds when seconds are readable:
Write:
1,28
